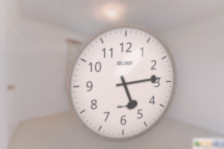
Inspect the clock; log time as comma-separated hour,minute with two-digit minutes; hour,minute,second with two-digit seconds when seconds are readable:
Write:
5,14
